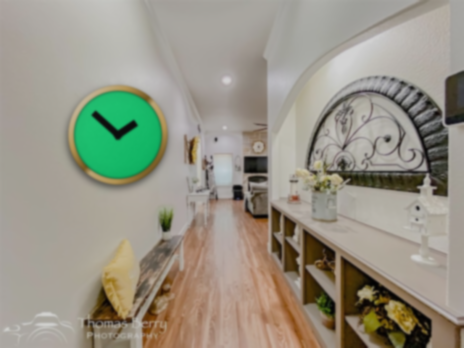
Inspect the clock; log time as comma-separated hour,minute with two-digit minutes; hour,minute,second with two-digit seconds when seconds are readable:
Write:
1,52
